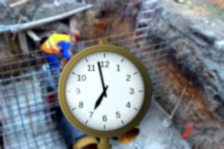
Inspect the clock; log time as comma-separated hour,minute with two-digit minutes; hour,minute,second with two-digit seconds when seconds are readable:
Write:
6,58
